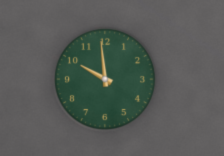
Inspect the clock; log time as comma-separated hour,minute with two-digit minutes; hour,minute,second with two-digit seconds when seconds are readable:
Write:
9,59
